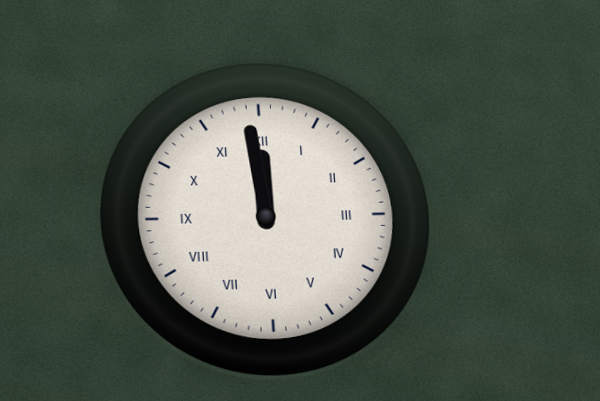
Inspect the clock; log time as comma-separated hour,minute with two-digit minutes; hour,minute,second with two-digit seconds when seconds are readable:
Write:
11,59
